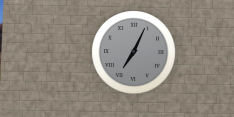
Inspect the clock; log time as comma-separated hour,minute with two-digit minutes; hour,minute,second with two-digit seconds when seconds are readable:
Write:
7,04
